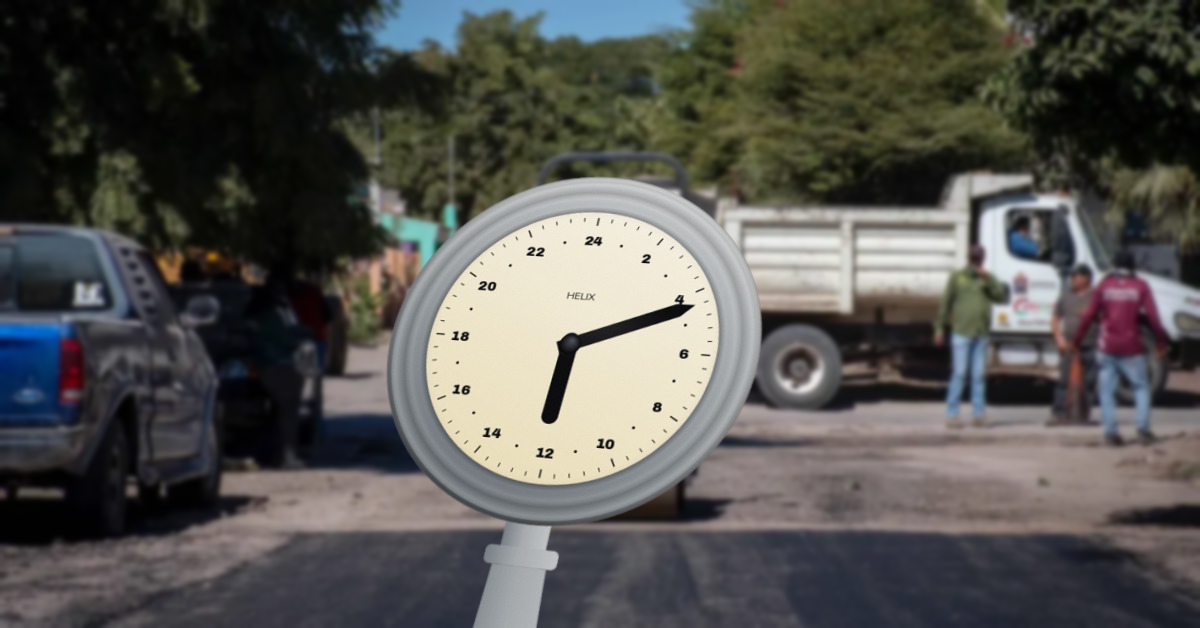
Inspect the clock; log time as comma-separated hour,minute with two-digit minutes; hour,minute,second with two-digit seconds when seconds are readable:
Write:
12,11
